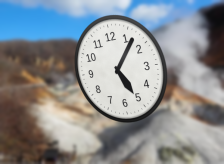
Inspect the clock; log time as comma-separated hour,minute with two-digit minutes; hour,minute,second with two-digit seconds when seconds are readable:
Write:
5,07
